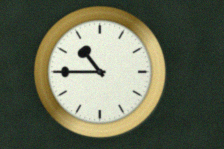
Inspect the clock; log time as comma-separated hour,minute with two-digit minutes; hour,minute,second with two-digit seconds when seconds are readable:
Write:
10,45
